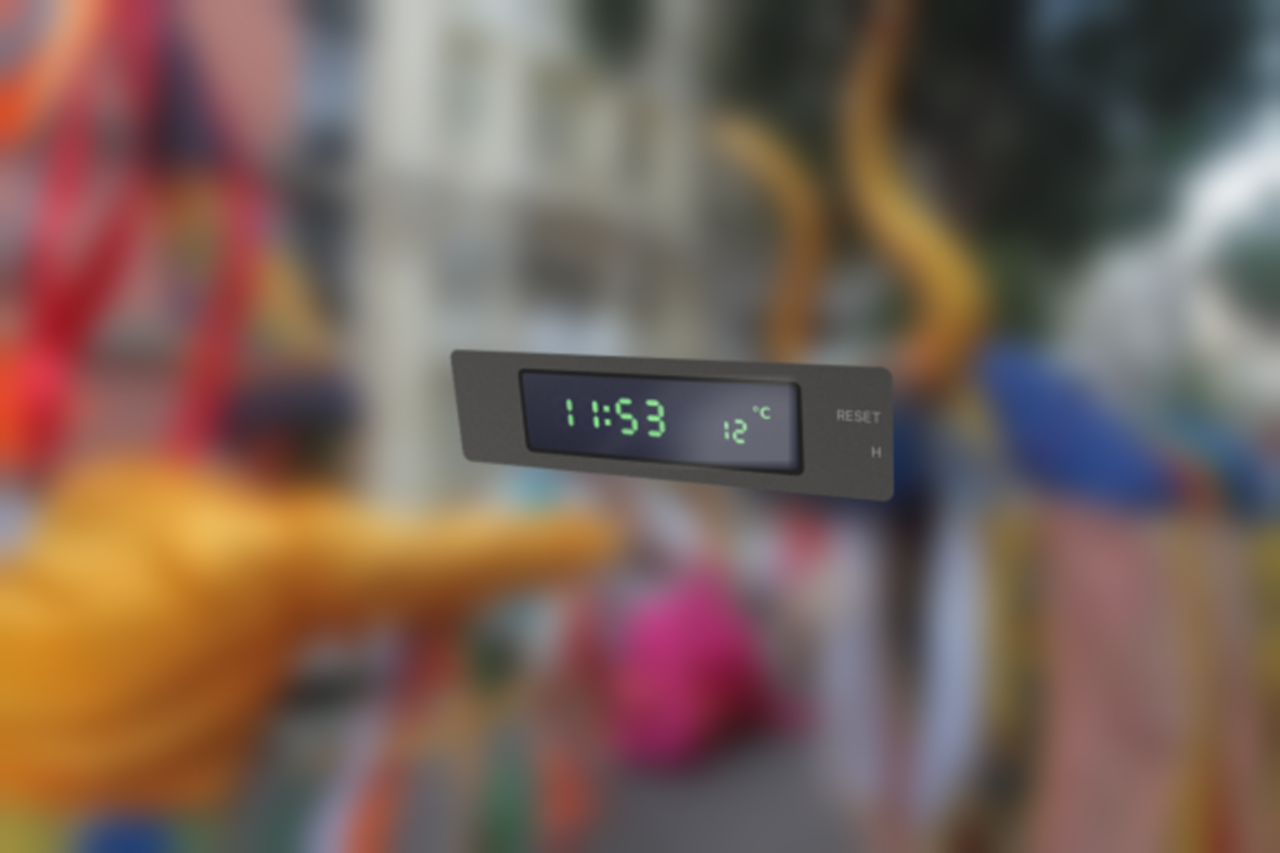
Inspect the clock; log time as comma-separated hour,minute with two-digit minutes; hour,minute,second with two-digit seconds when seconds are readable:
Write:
11,53
